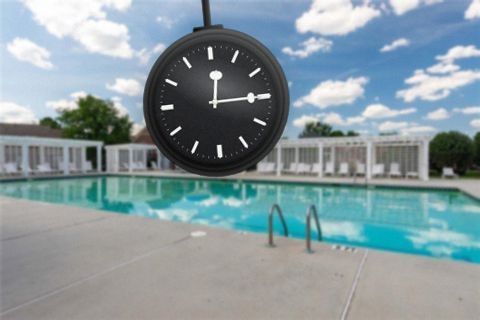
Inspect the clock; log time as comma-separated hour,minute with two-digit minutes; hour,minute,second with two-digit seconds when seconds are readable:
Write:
12,15
